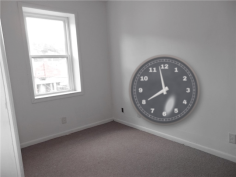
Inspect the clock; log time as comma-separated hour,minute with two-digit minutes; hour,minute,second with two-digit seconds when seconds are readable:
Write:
7,58
